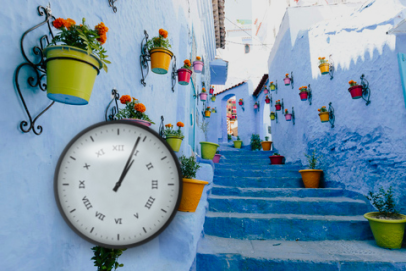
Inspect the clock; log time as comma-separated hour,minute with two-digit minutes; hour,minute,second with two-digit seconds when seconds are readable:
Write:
1,04
